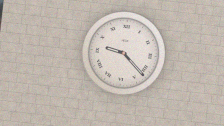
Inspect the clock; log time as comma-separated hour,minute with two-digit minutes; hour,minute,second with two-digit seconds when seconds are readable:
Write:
9,22
